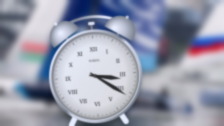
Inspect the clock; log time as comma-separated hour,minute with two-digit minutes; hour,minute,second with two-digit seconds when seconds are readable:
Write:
3,21
